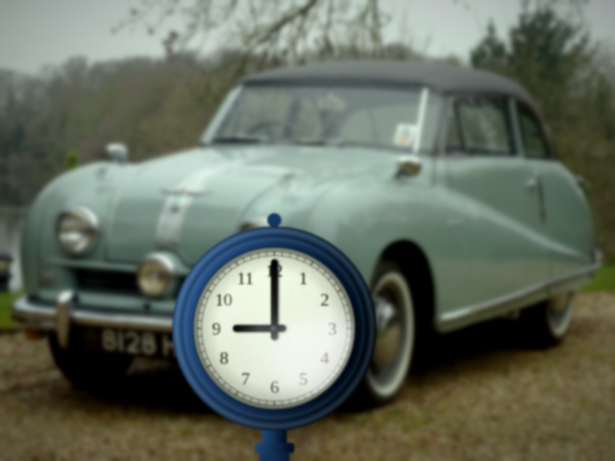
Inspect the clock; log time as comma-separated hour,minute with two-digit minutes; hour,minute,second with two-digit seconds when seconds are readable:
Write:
9,00
